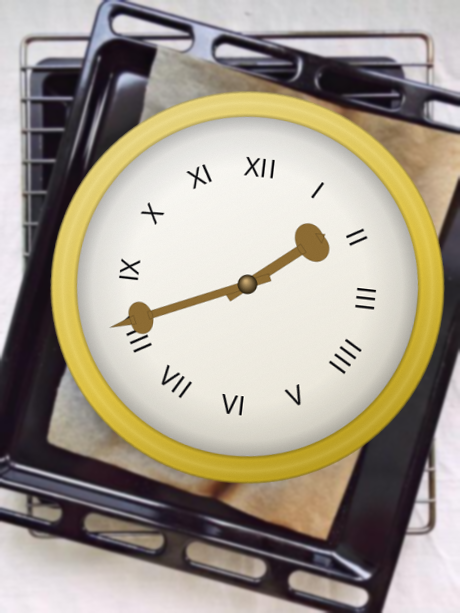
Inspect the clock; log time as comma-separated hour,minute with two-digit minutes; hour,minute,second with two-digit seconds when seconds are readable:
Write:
1,41
